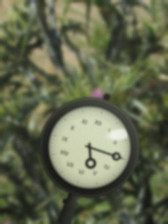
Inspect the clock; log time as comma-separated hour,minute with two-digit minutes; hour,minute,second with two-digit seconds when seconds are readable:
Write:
5,15
